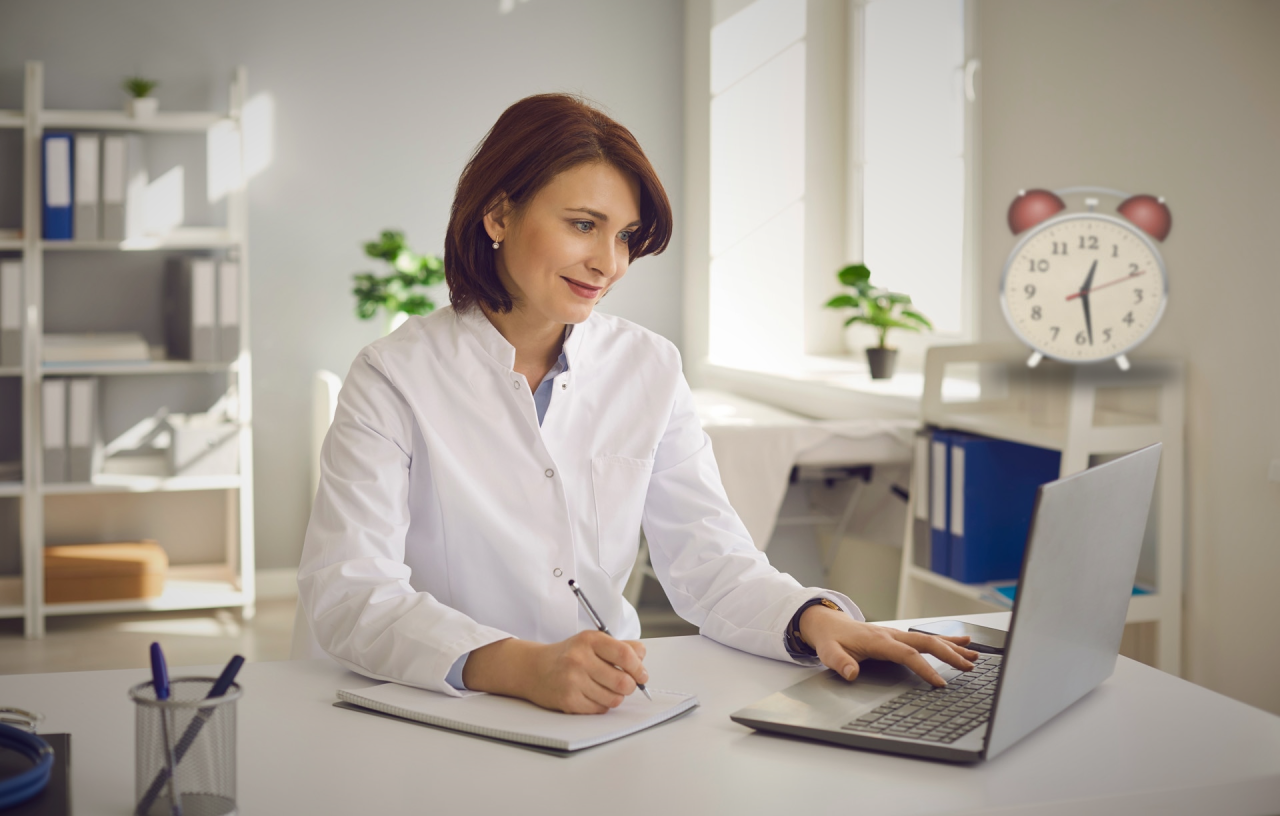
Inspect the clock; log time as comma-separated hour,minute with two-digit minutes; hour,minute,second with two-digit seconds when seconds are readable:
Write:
12,28,11
